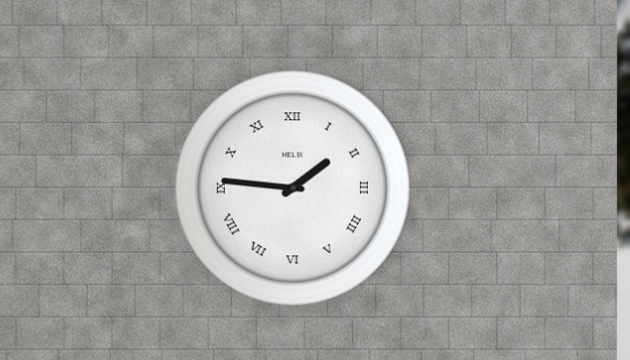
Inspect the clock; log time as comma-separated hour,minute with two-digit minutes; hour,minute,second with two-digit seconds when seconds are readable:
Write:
1,46
